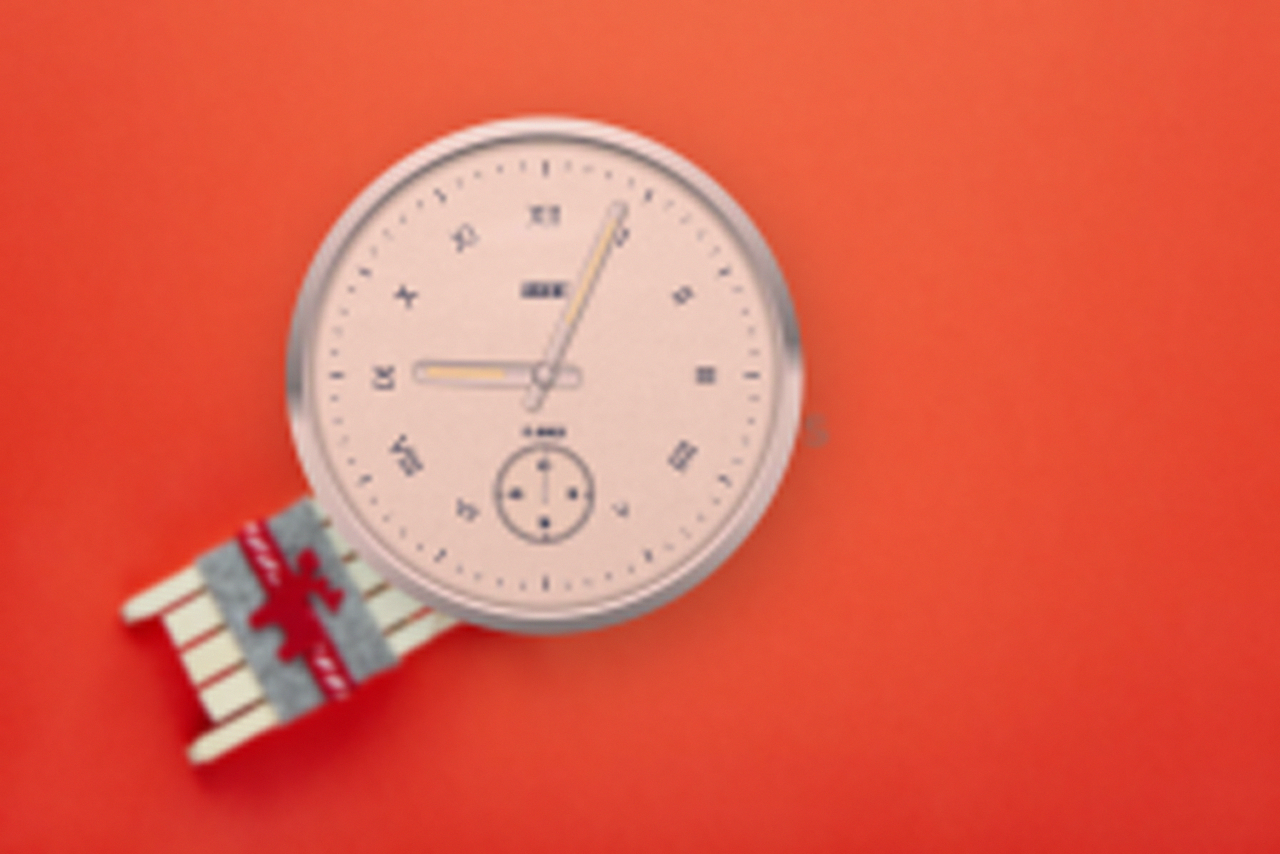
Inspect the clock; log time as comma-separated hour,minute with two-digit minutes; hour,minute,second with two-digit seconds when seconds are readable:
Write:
9,04
